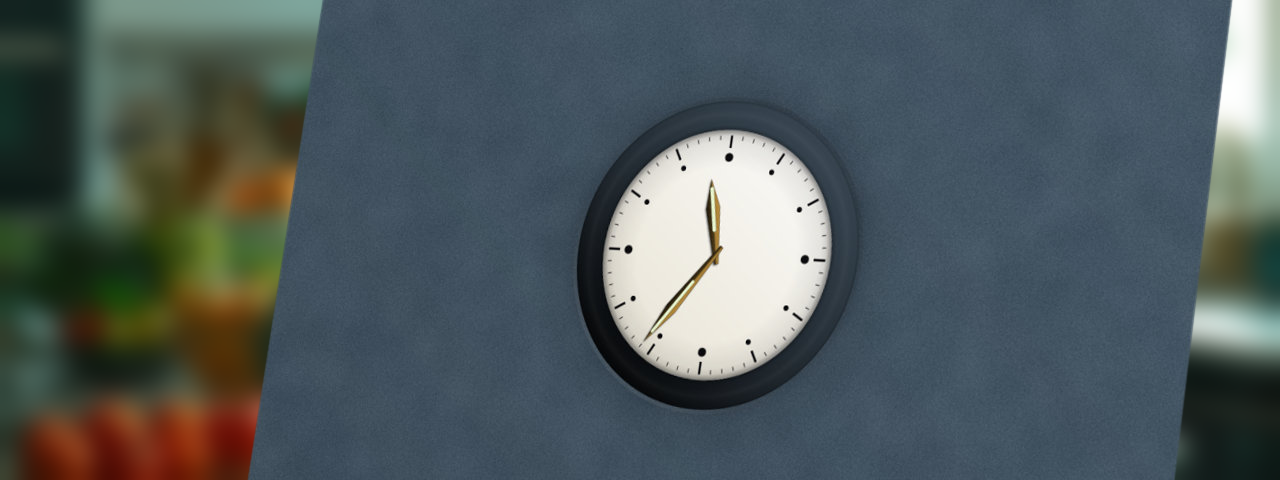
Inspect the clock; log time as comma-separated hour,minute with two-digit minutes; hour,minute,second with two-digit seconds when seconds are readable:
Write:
11,36
